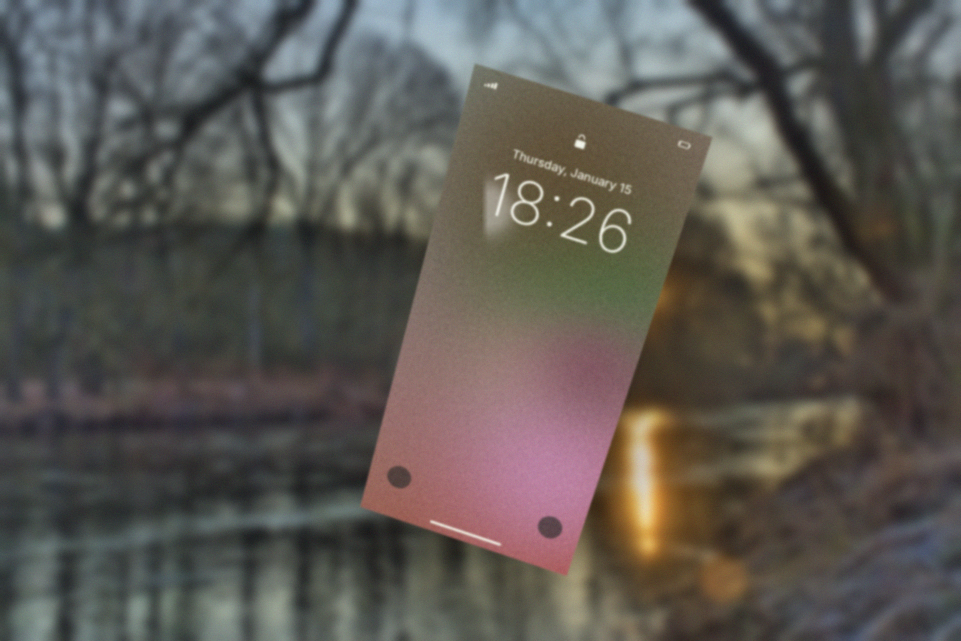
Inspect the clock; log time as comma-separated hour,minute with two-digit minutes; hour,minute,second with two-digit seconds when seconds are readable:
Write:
18,26
